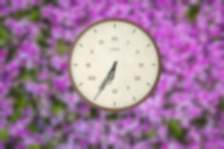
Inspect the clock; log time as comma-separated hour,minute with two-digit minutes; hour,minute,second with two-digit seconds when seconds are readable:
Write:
6,35
